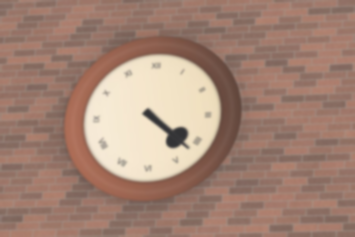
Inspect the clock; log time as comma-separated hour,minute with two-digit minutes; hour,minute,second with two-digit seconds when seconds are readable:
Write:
4,22
